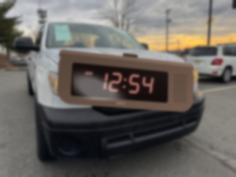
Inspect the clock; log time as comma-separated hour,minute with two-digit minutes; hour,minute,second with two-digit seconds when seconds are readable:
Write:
12,54
